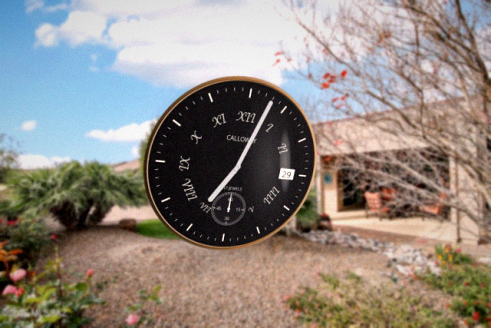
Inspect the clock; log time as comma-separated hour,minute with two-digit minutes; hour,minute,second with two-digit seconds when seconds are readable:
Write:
7,03
